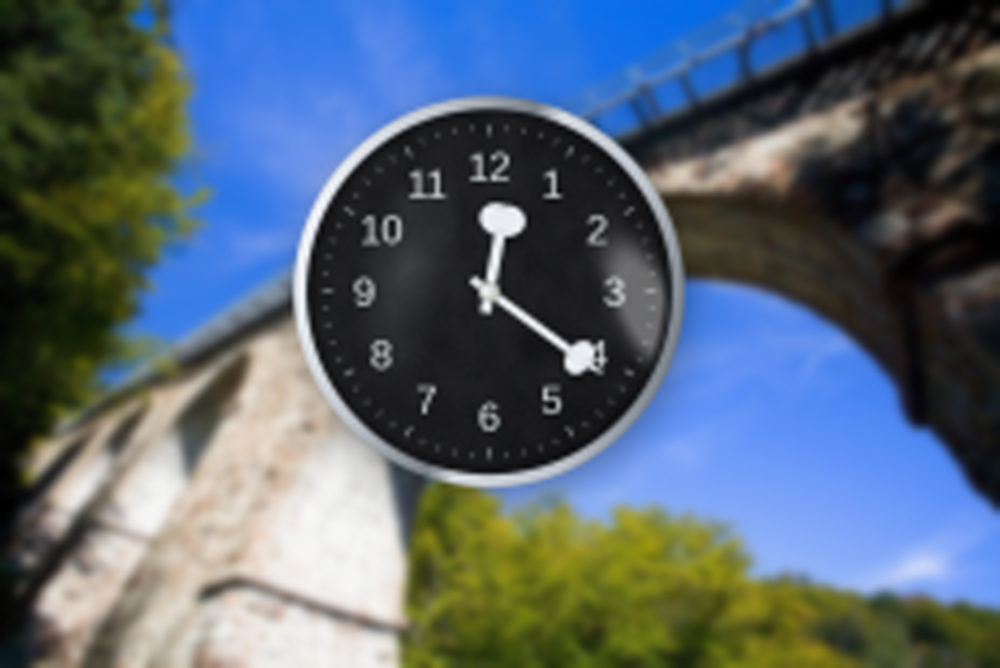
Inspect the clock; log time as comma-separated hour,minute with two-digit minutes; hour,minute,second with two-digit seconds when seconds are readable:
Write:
12,21
